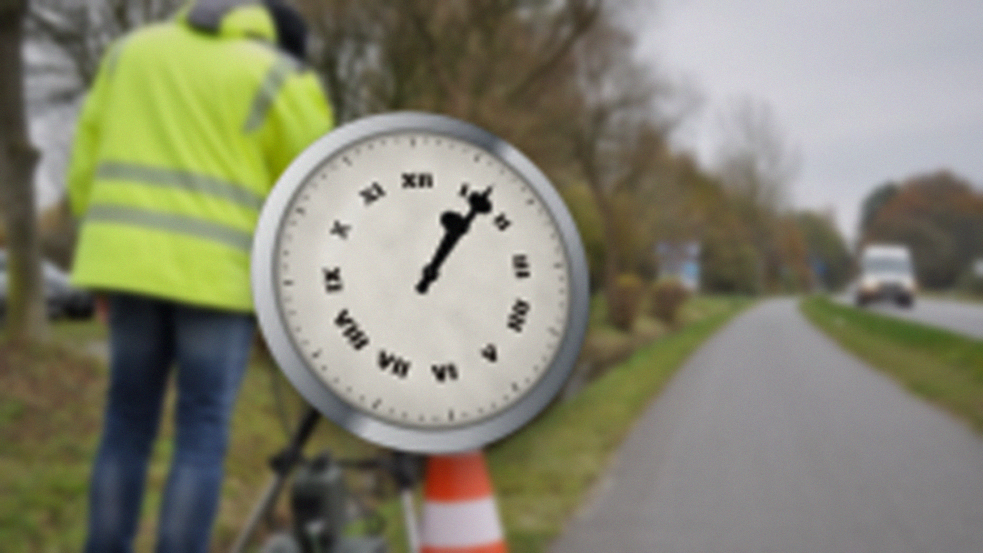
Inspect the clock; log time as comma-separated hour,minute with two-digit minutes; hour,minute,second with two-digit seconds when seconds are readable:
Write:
1,07
